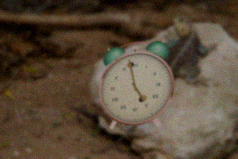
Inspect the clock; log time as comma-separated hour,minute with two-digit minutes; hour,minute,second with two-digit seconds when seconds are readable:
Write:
4,58
